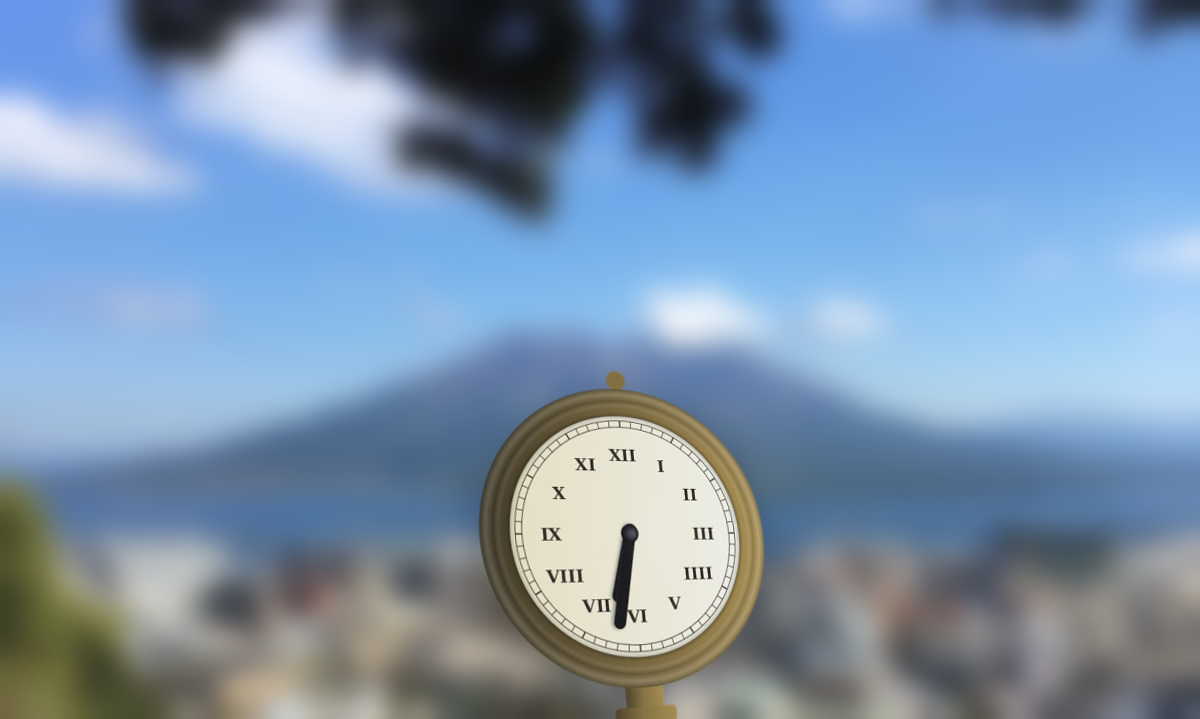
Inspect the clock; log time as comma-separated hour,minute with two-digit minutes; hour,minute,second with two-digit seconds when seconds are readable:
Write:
6,32
